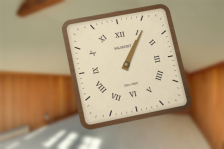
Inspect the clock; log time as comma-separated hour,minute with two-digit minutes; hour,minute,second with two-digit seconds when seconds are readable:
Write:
1,06
